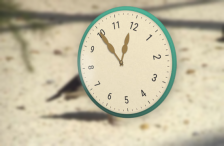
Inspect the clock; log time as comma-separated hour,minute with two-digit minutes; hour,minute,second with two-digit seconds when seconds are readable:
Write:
11,50
